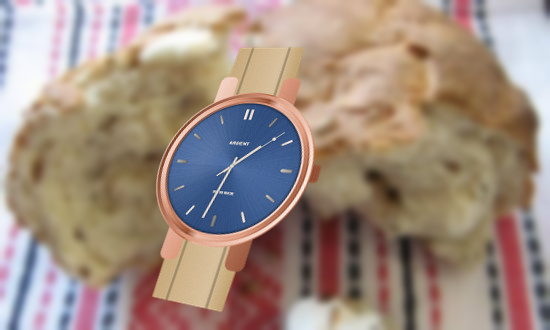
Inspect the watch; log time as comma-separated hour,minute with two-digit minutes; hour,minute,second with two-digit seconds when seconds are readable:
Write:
1,32,08
